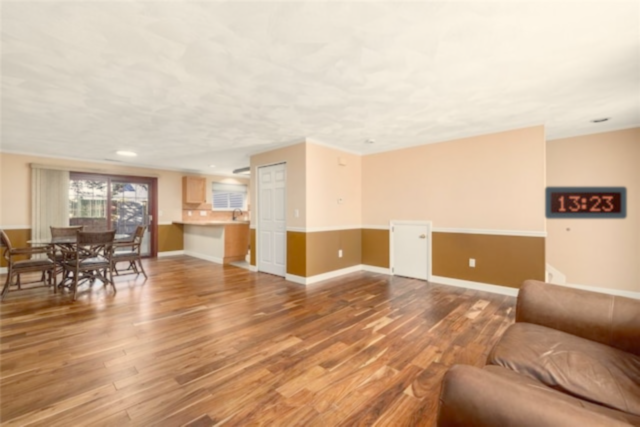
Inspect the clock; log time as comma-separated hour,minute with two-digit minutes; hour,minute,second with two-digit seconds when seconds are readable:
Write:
13,23
